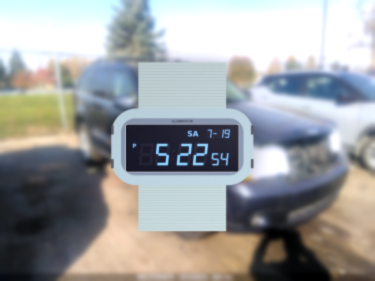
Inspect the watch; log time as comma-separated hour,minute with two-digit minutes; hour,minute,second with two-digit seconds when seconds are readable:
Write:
5,22,54
